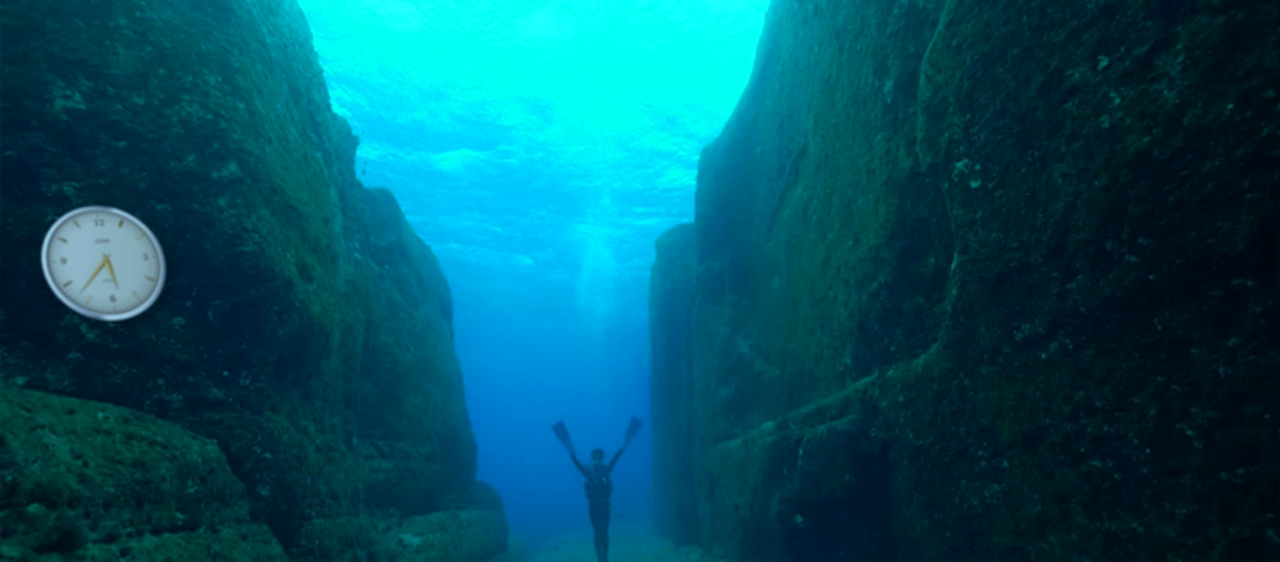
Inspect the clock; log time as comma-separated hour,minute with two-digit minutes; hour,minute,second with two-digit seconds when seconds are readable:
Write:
5,37
